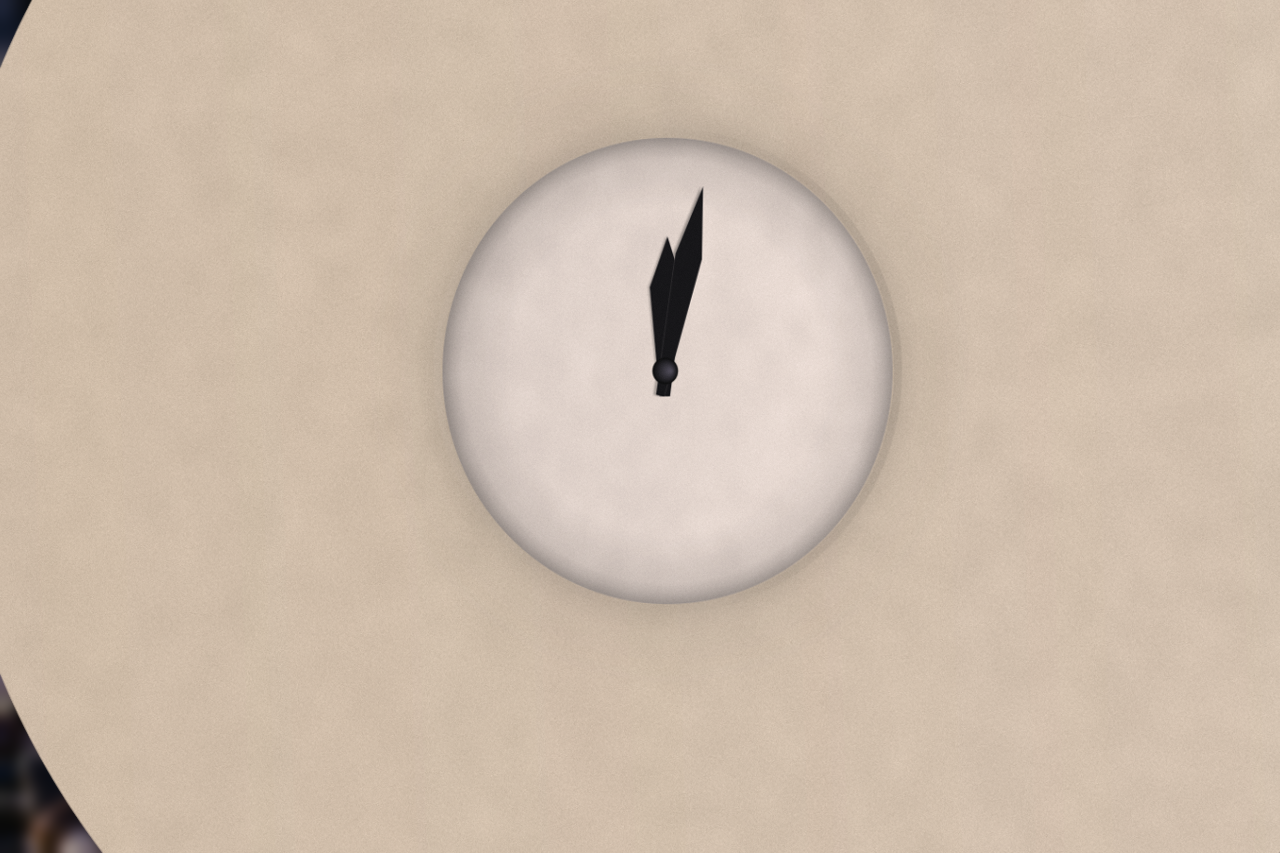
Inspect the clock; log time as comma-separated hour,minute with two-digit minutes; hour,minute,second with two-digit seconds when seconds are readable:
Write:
12,02
